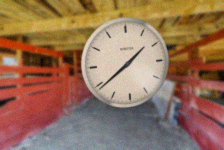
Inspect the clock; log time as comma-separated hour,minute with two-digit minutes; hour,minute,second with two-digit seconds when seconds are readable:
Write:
1,39
